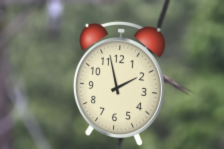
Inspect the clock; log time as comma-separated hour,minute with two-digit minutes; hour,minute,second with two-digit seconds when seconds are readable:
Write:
1,57
